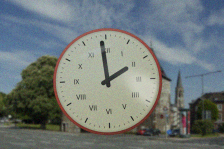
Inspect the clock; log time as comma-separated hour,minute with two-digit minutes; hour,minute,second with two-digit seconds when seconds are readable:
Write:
1,59
